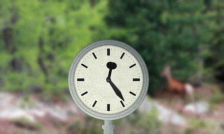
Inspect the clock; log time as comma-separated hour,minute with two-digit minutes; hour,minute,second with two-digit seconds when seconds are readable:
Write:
12,24
